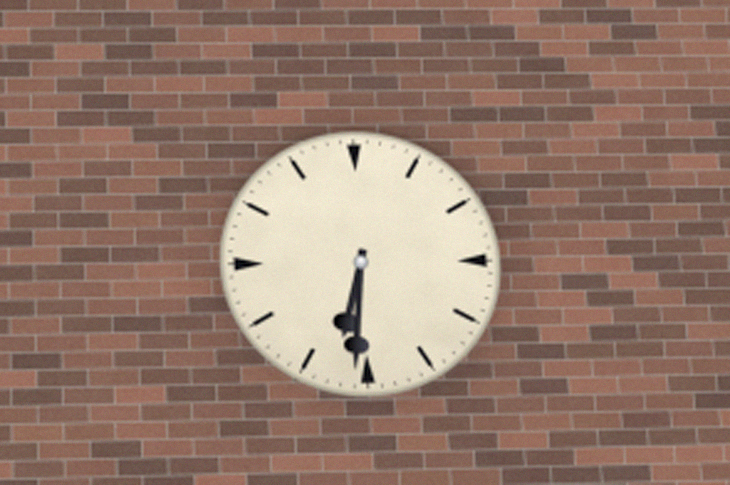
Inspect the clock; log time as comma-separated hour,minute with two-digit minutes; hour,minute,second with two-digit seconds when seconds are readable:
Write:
6,31
